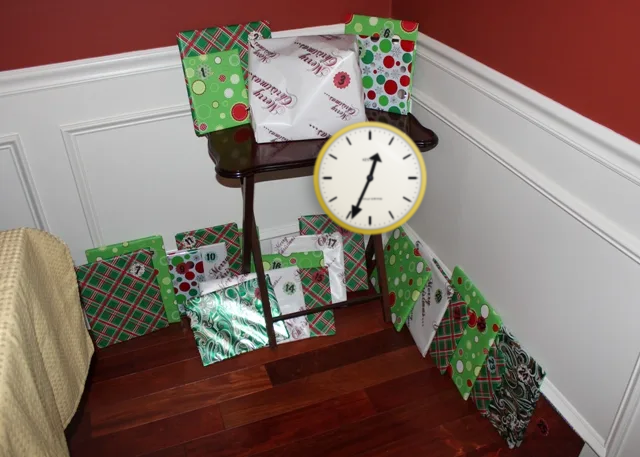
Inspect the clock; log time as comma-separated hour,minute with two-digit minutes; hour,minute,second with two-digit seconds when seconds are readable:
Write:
12,34
